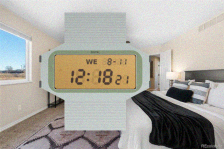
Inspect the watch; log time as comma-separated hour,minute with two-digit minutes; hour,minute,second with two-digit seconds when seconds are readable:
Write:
12,18,21
